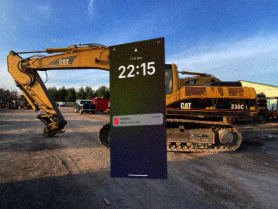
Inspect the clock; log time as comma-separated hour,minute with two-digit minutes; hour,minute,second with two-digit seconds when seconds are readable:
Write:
22,15
